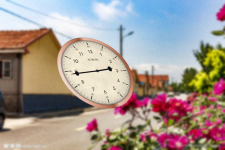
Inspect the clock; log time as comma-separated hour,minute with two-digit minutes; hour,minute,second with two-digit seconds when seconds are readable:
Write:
2,44
